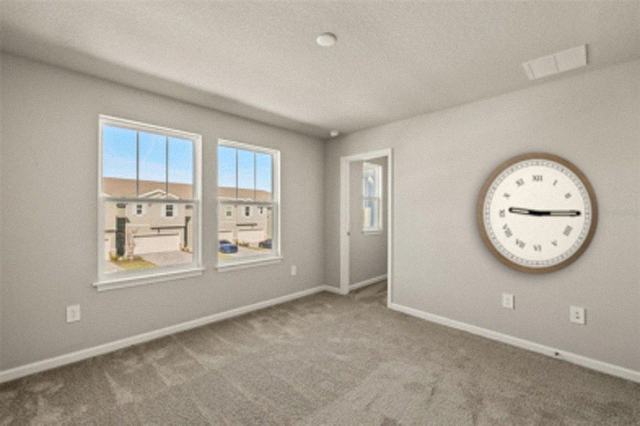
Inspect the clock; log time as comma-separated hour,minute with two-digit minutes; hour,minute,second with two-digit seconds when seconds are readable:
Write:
9,15
